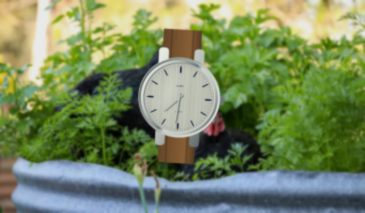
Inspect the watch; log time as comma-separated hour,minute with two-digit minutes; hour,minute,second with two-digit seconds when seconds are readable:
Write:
7,31
